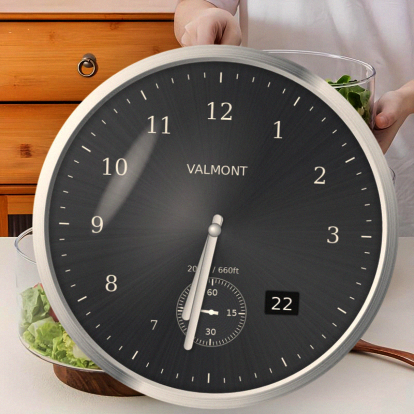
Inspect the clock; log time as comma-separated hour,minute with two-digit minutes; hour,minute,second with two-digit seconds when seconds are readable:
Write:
6,31,46
